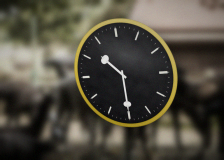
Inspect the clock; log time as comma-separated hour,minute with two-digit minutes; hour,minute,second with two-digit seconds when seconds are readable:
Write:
10,30
